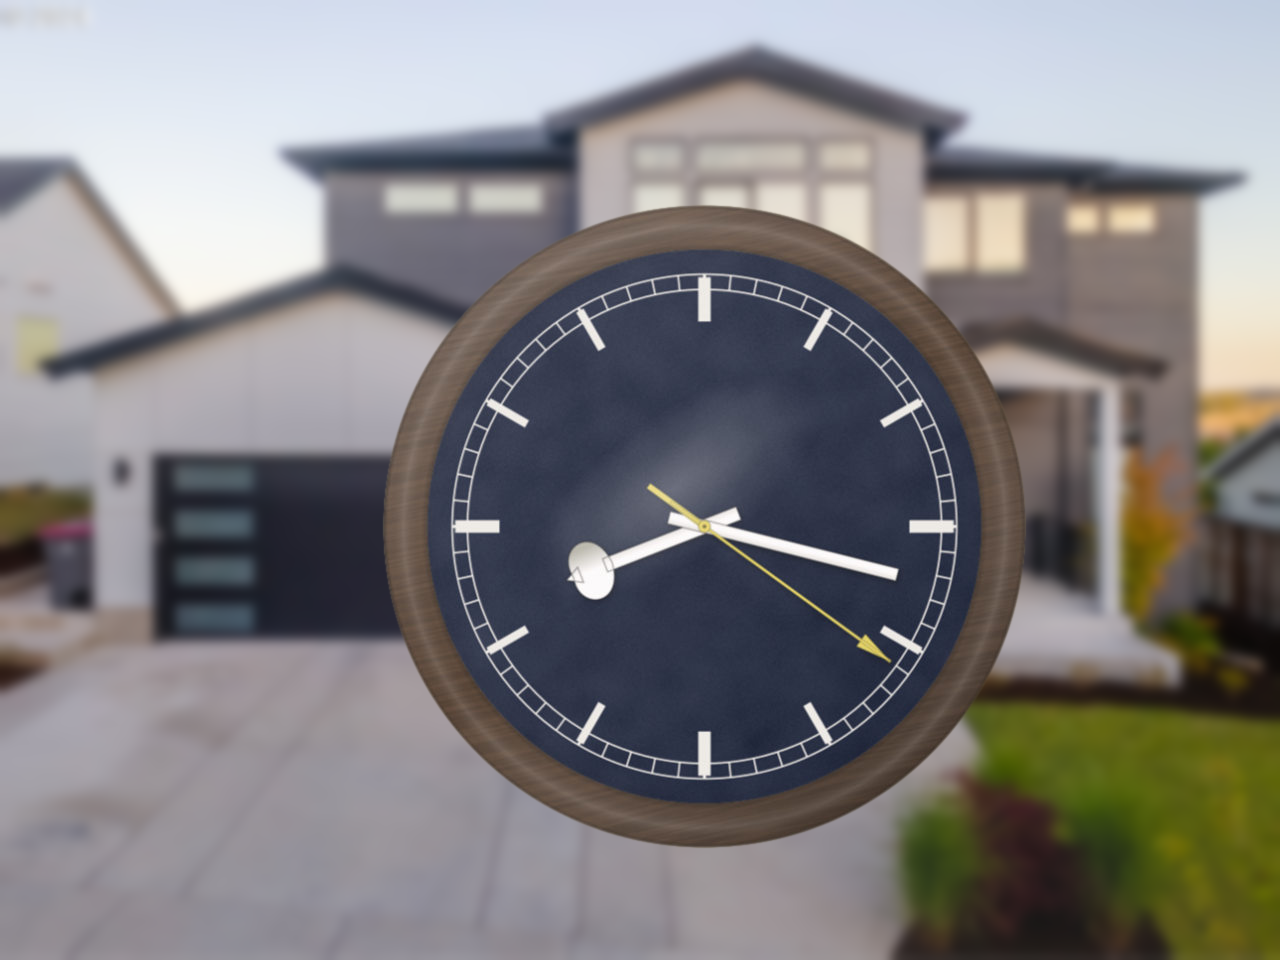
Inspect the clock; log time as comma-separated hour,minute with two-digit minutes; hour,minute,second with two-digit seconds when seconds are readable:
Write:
8,17,21
